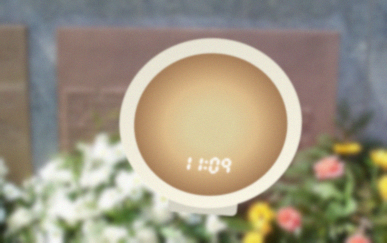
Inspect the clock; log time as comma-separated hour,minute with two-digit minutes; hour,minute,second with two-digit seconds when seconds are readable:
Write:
11,09
